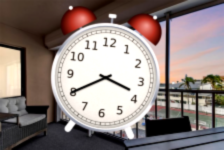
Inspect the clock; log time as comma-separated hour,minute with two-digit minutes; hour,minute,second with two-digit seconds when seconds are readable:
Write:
3,40
